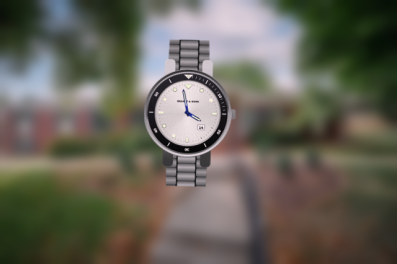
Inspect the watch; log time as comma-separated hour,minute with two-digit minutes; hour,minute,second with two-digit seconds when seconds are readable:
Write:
3,58
